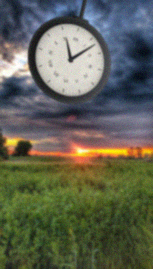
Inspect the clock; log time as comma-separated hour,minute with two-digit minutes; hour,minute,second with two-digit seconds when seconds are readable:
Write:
11,07
